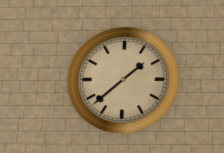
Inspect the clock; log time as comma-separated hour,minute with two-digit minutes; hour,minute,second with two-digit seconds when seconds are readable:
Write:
1,38
